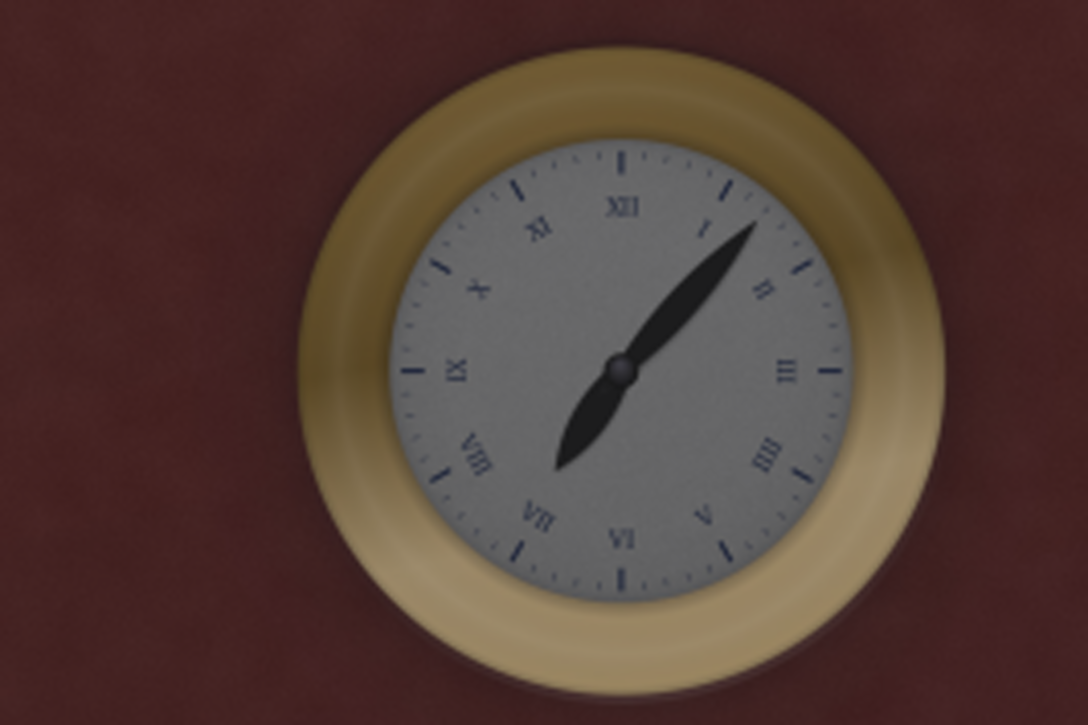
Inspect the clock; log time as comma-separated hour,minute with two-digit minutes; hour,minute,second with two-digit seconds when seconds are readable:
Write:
7,07
